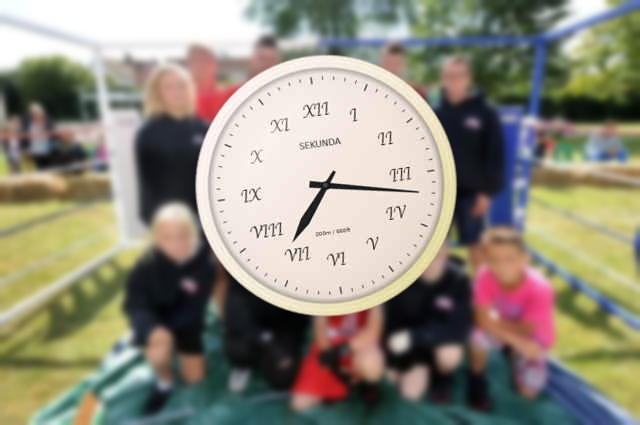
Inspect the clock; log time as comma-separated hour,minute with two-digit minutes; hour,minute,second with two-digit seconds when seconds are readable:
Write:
7,17
